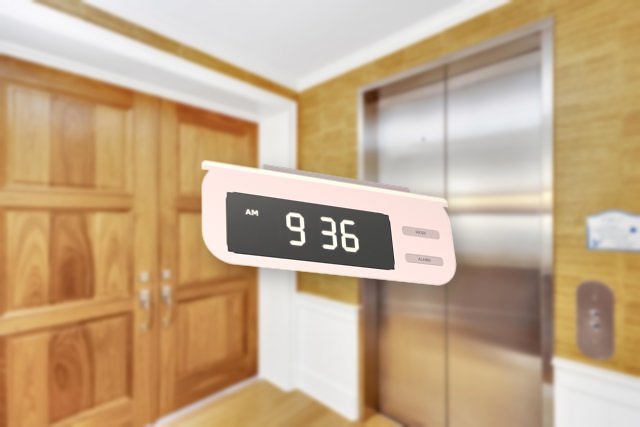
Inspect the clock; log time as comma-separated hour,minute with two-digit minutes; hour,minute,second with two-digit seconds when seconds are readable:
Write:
9,36
